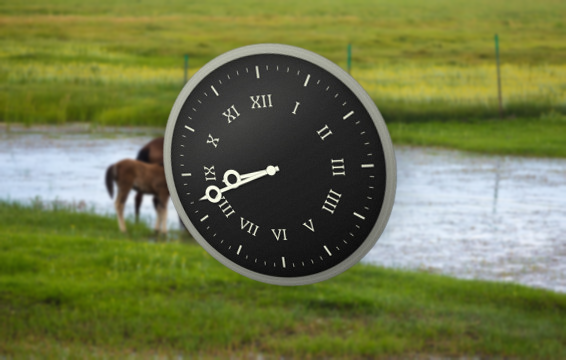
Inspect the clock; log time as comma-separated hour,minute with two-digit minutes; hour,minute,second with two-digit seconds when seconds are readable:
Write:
8,42
